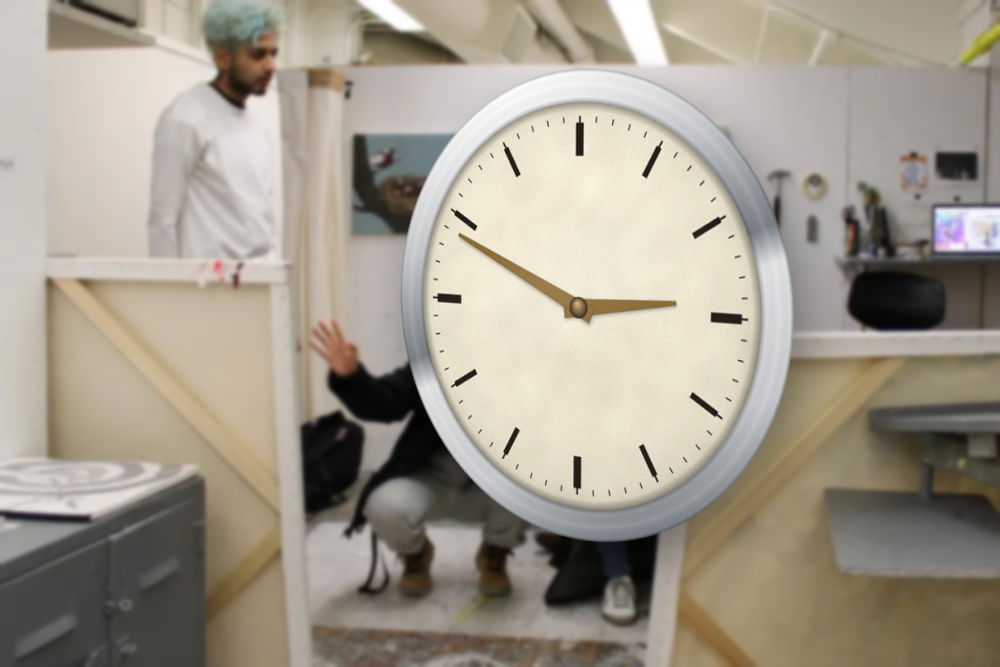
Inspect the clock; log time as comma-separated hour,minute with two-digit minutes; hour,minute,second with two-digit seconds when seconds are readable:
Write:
2,49
